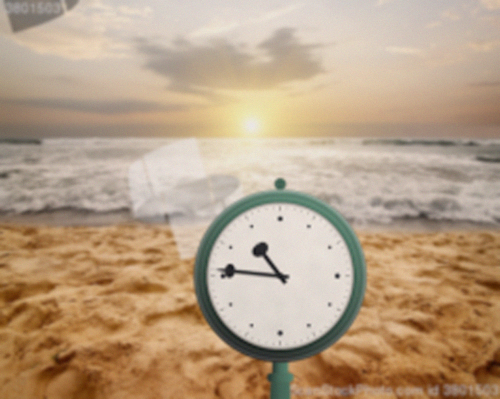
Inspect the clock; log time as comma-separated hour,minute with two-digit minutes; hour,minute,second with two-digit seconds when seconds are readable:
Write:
10,46
